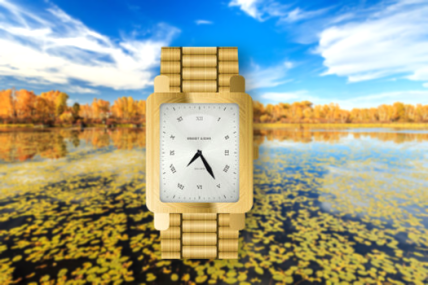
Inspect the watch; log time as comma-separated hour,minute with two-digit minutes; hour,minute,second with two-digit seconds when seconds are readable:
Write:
7,25
